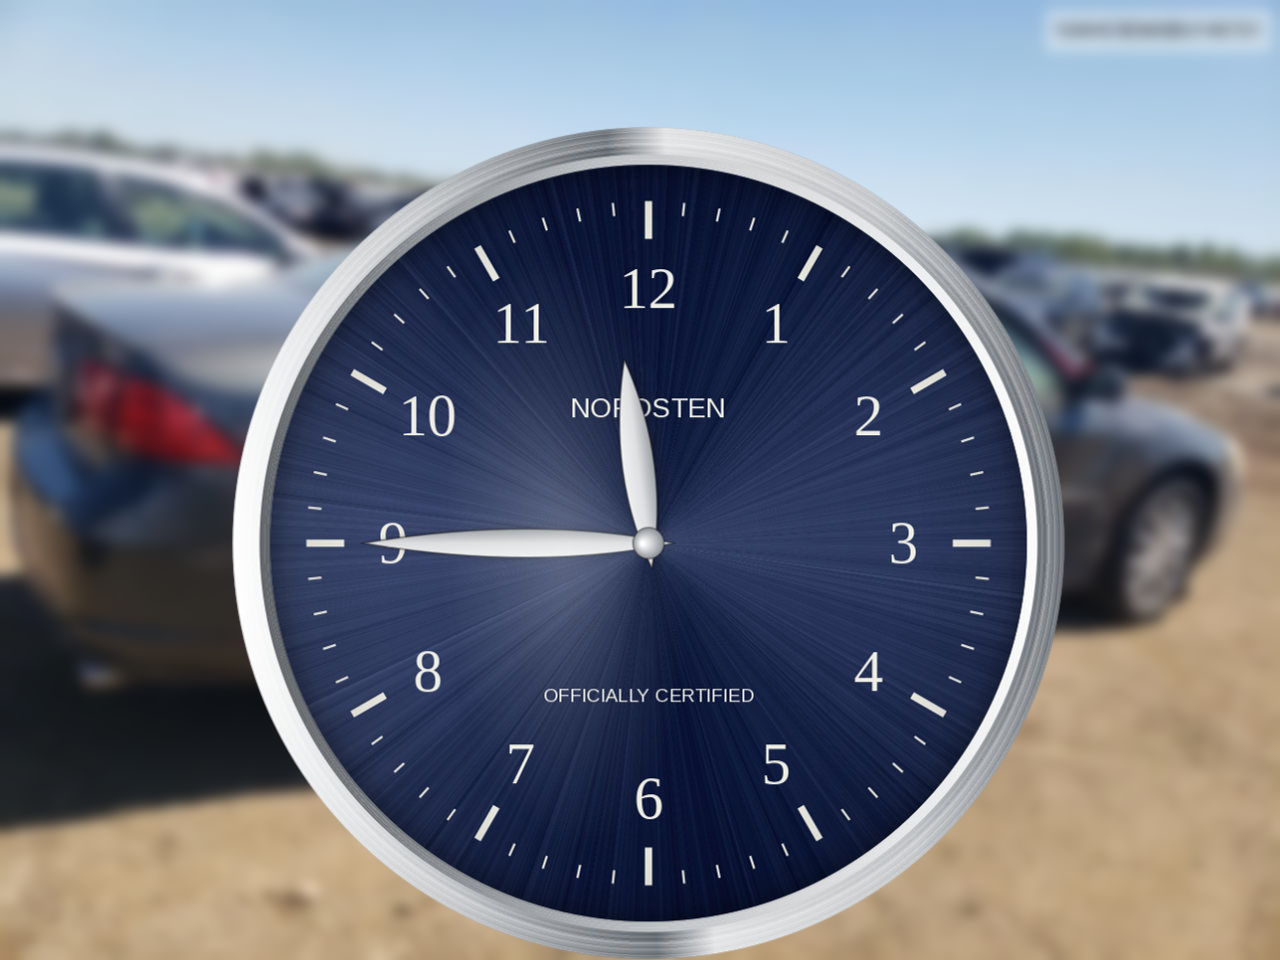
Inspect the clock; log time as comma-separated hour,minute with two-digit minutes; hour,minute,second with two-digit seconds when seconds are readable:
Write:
11,45
